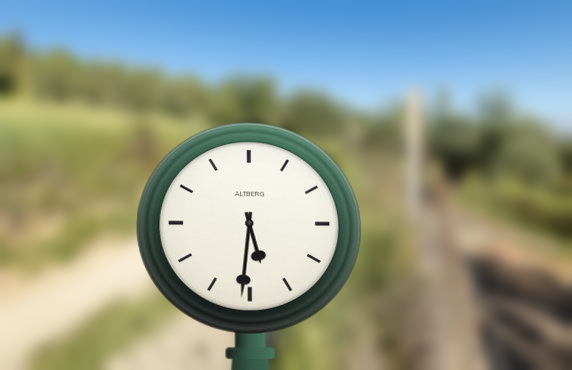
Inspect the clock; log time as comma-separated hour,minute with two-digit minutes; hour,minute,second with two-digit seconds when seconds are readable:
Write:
5,31
